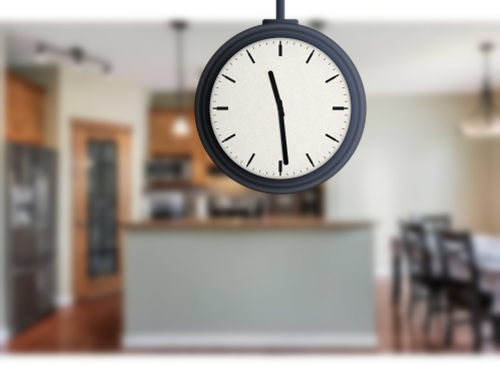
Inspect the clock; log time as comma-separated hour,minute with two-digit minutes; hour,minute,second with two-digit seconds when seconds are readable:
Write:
11,29
